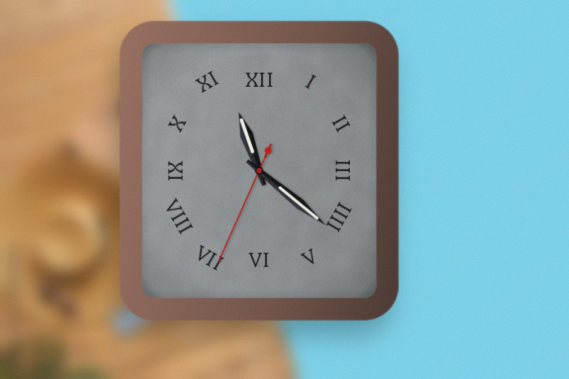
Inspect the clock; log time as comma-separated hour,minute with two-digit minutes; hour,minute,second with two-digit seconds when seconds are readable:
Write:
11,21,34
